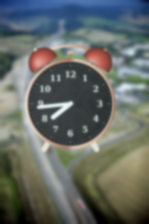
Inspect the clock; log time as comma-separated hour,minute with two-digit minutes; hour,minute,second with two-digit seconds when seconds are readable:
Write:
7,44
